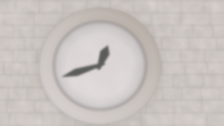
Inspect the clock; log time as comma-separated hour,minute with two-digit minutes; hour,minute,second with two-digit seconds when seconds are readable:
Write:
12,42
